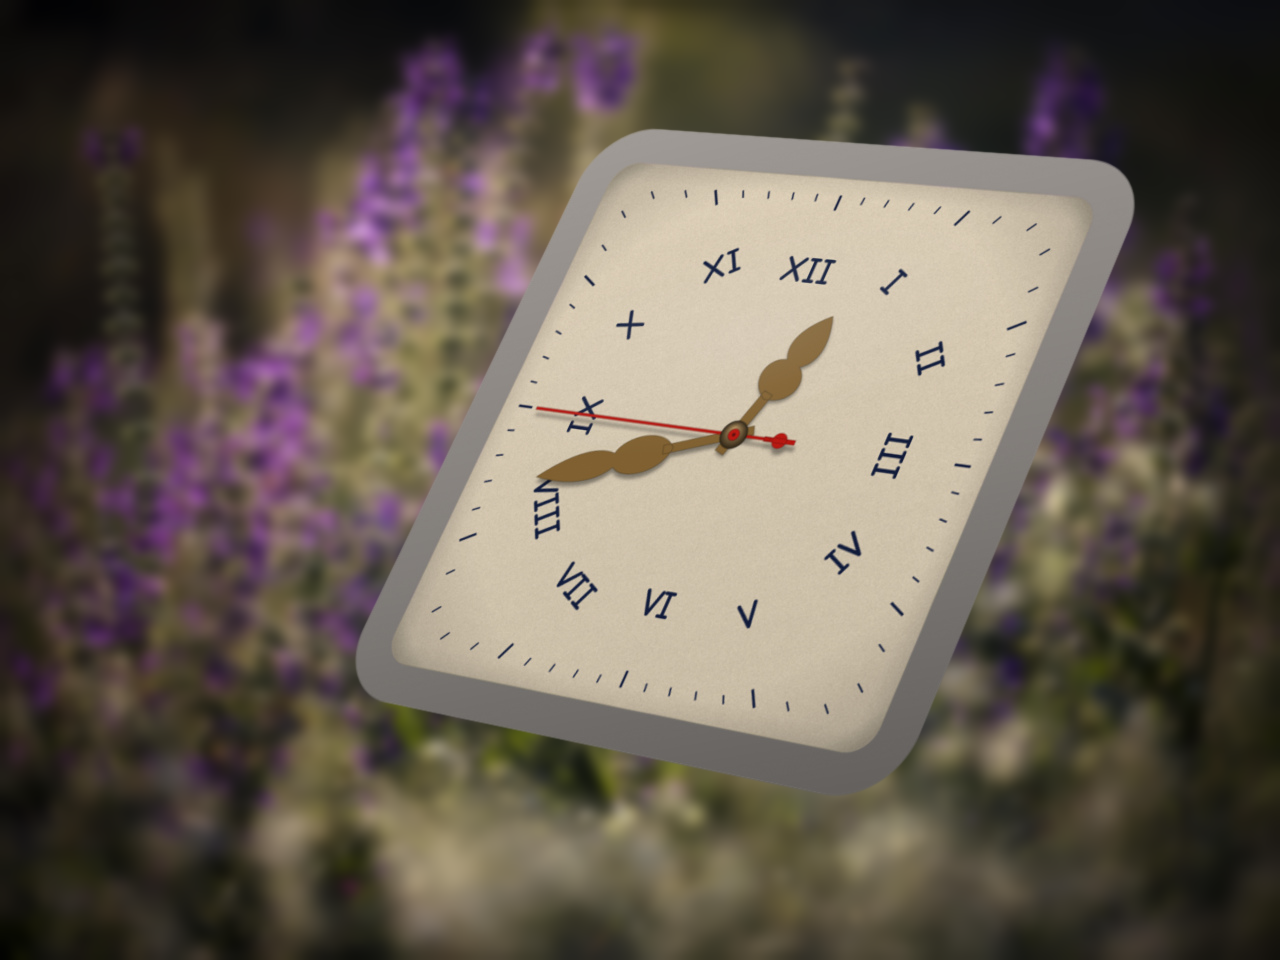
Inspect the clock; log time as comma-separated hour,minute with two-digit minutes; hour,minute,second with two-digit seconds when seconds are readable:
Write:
12,41,45
